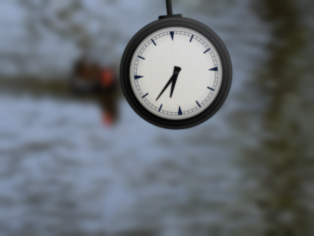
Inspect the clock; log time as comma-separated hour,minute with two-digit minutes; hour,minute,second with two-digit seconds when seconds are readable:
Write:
6,37
